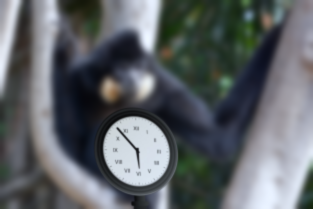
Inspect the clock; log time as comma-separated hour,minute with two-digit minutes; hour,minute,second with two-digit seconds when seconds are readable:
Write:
5,53
